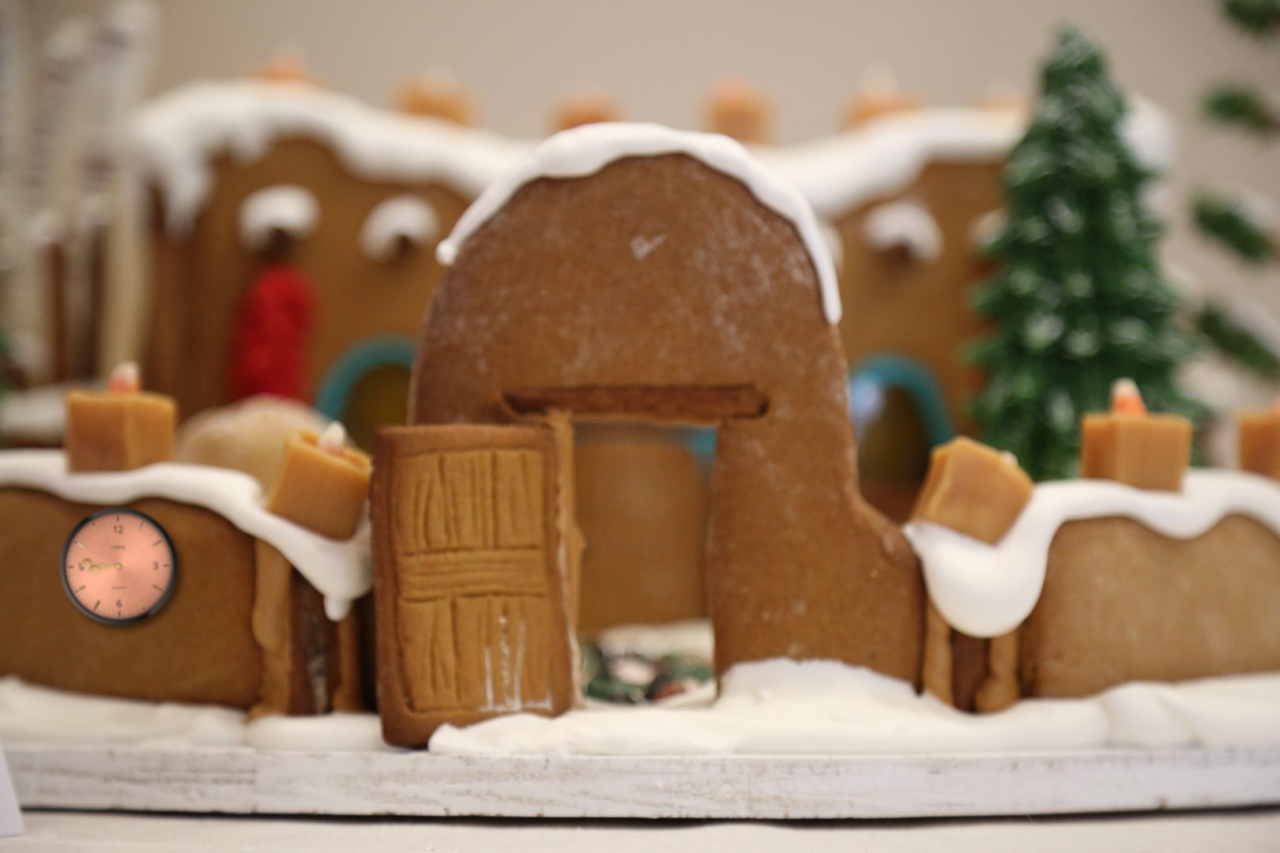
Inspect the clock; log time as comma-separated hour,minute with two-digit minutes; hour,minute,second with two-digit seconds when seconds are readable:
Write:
8,46
